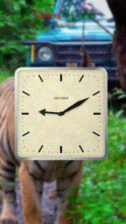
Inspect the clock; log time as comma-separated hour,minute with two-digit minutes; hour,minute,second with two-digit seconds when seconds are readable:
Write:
9,10
